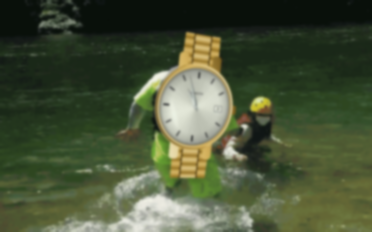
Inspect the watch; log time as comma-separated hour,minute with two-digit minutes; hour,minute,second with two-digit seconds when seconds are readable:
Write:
10,57
